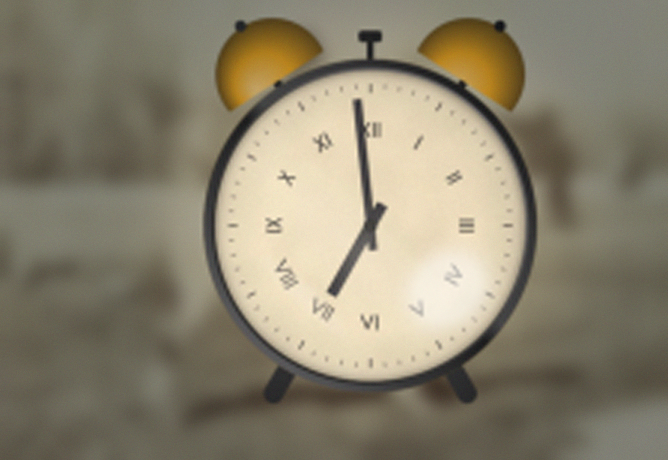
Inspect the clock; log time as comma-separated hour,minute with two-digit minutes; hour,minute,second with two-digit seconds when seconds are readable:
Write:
6,59
